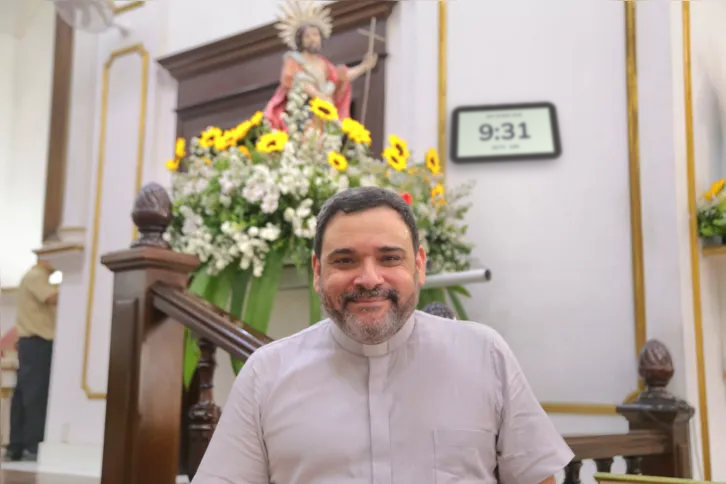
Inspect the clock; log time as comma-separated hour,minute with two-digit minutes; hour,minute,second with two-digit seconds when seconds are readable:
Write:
9,31
